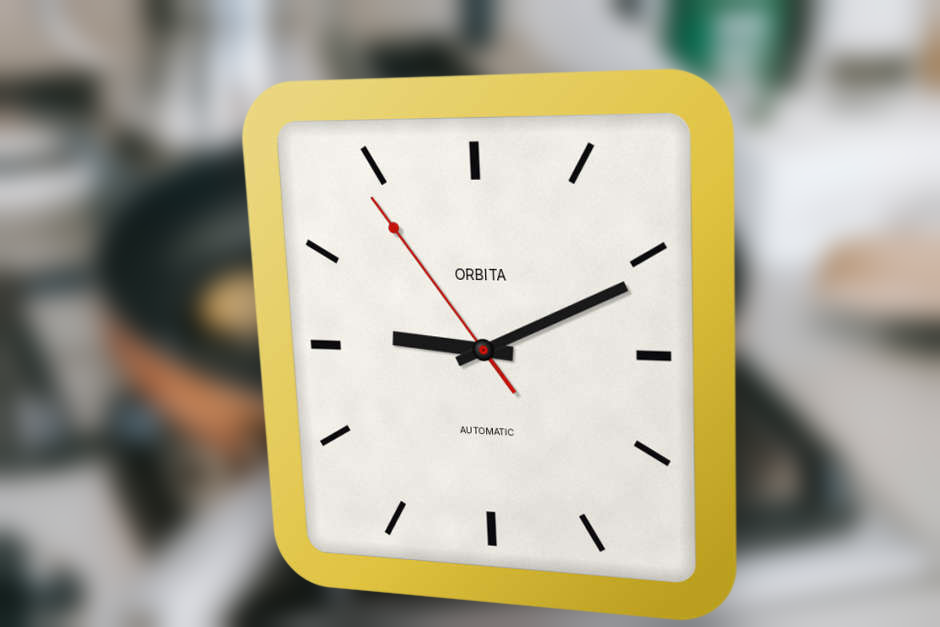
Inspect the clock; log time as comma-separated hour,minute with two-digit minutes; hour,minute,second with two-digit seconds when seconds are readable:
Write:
9,10,54
